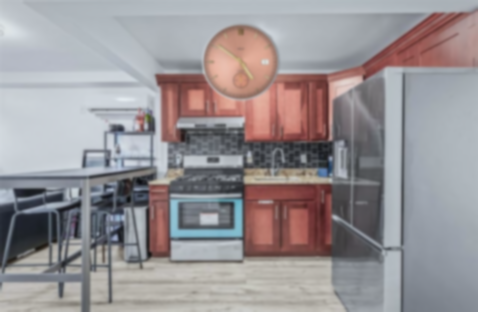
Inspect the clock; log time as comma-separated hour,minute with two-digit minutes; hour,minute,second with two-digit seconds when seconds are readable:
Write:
4,51
